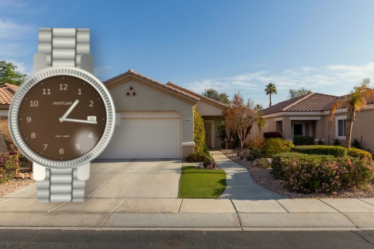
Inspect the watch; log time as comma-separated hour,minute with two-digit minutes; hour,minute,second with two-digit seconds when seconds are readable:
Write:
1,16
